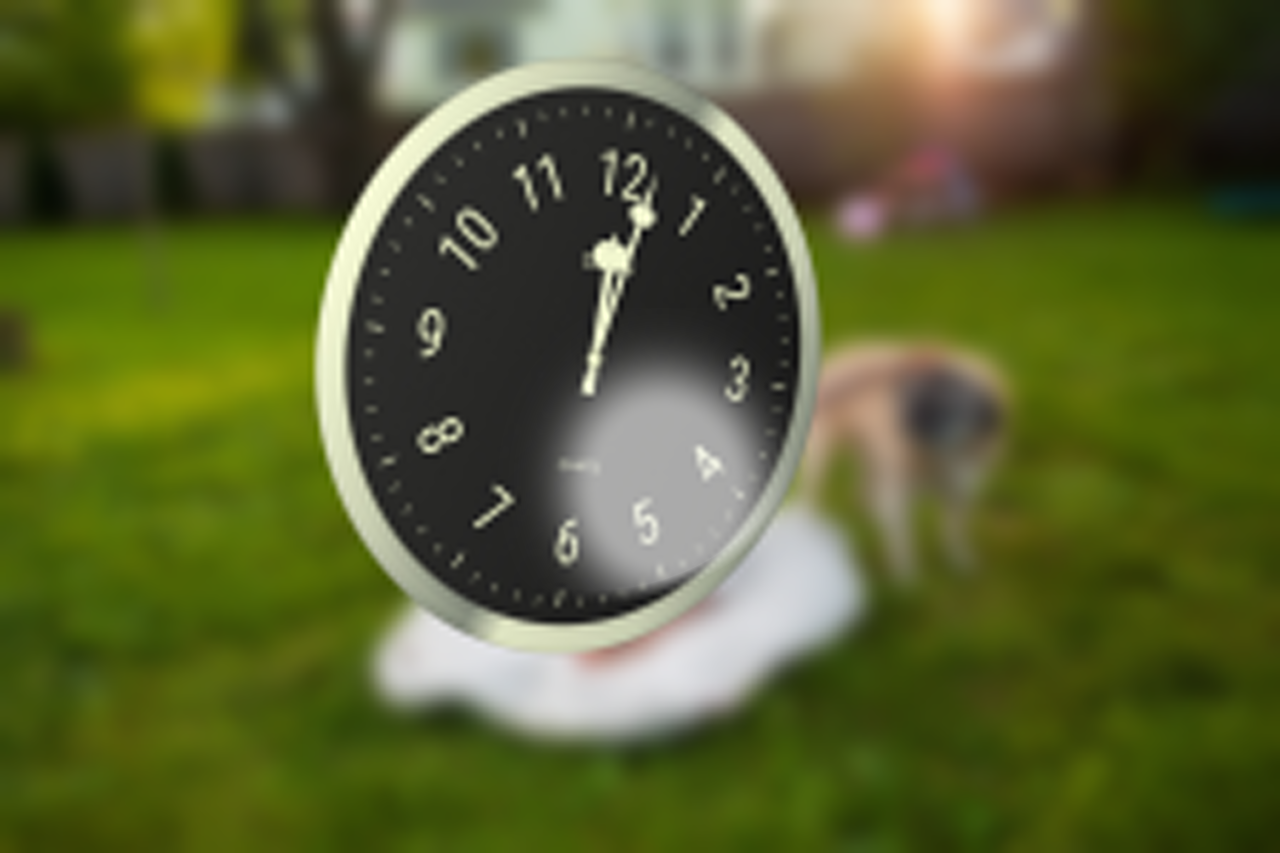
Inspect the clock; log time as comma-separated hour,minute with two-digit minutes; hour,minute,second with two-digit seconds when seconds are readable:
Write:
12,02
